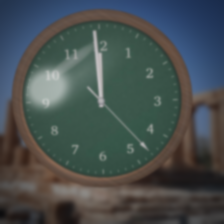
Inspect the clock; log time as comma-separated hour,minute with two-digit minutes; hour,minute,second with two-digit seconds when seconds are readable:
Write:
11,59,23
